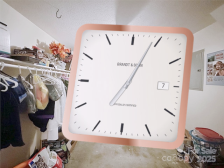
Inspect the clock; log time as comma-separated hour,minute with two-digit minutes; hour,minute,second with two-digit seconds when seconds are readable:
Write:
7,04
